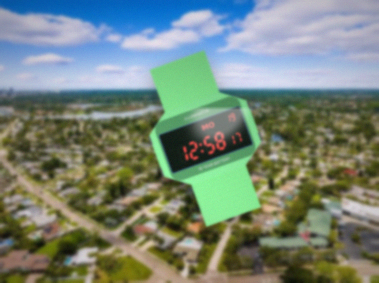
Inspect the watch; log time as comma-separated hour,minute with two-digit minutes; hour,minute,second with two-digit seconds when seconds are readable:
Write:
12,58,17
